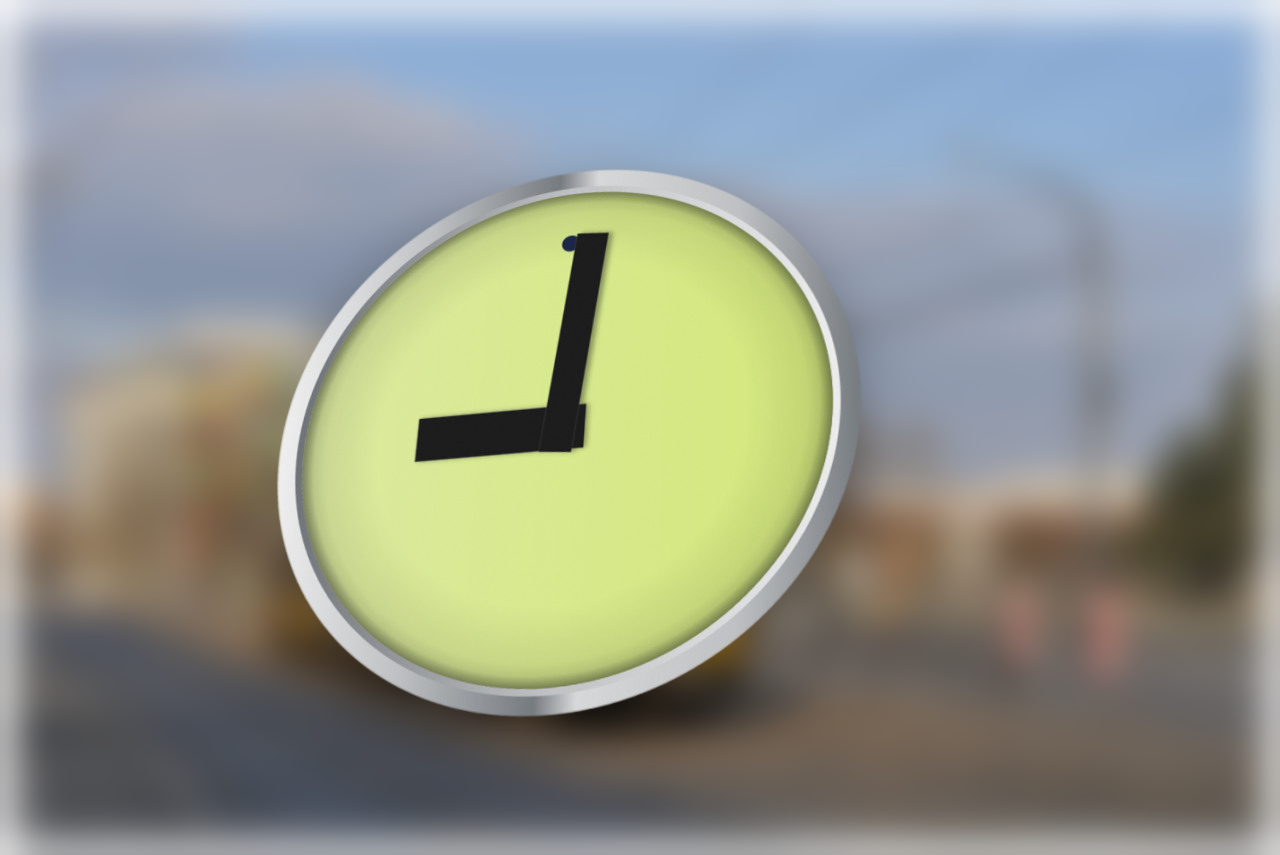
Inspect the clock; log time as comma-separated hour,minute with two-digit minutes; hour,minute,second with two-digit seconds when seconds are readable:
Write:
9,01
